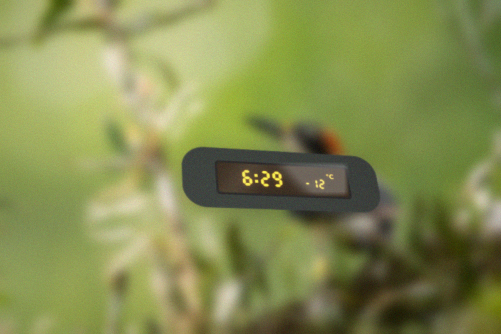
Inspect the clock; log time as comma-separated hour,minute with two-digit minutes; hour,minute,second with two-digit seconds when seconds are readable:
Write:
6,29
